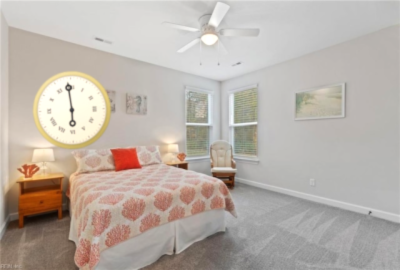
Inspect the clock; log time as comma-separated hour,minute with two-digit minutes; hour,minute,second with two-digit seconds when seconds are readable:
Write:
5,59
